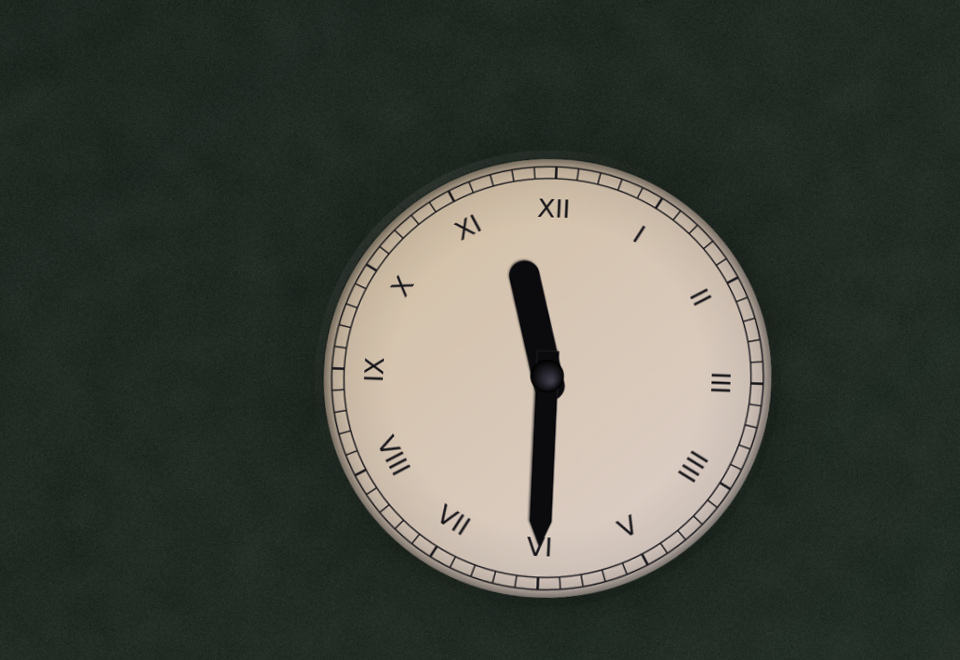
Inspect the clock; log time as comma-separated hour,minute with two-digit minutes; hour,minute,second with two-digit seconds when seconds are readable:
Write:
11,30
